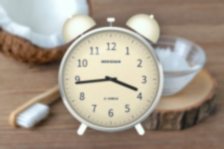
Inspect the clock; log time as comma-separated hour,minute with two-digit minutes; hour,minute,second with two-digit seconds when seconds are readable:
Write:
3,44
